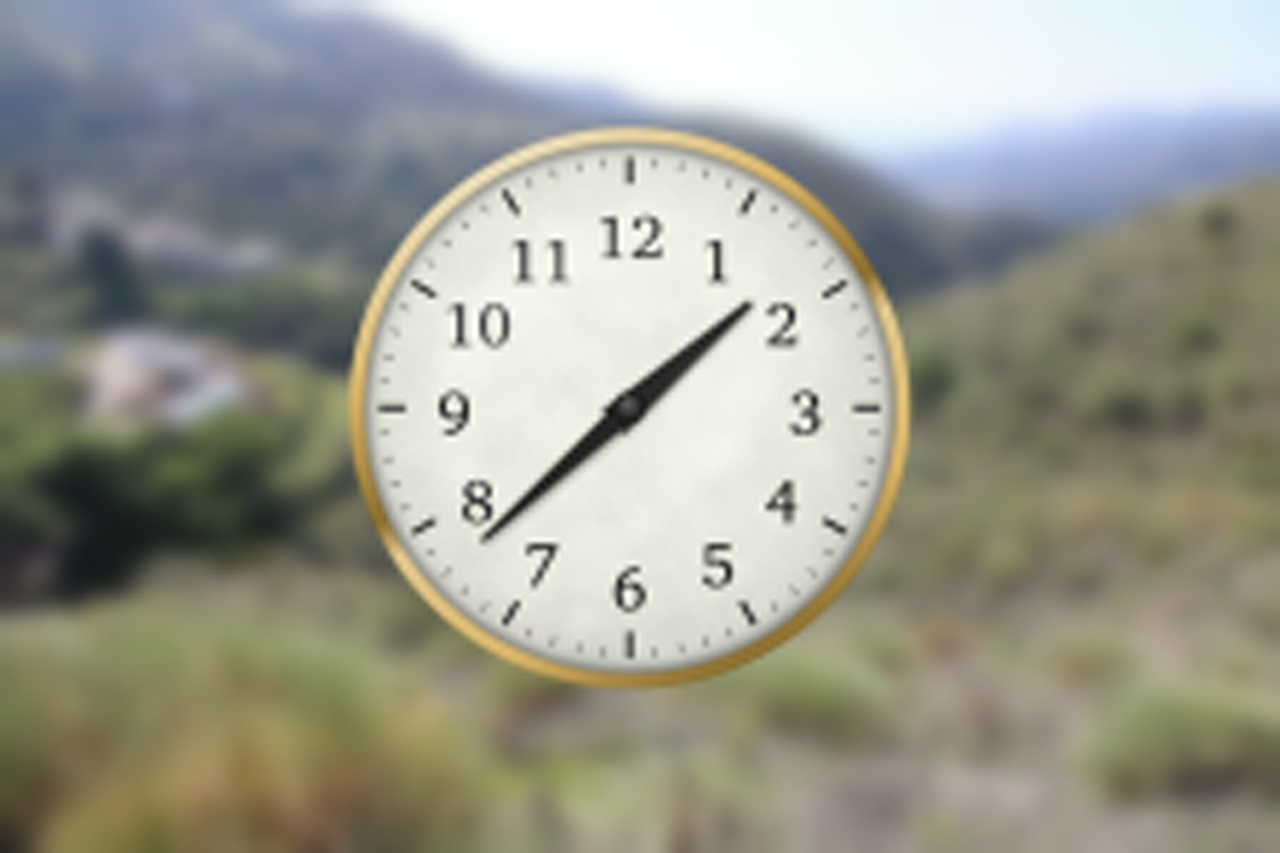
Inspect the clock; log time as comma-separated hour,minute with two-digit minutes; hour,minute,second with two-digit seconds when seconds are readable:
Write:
1,38
